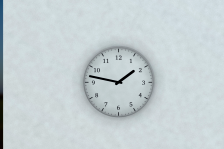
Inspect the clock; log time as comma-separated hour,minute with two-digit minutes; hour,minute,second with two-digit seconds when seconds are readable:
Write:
1,47
